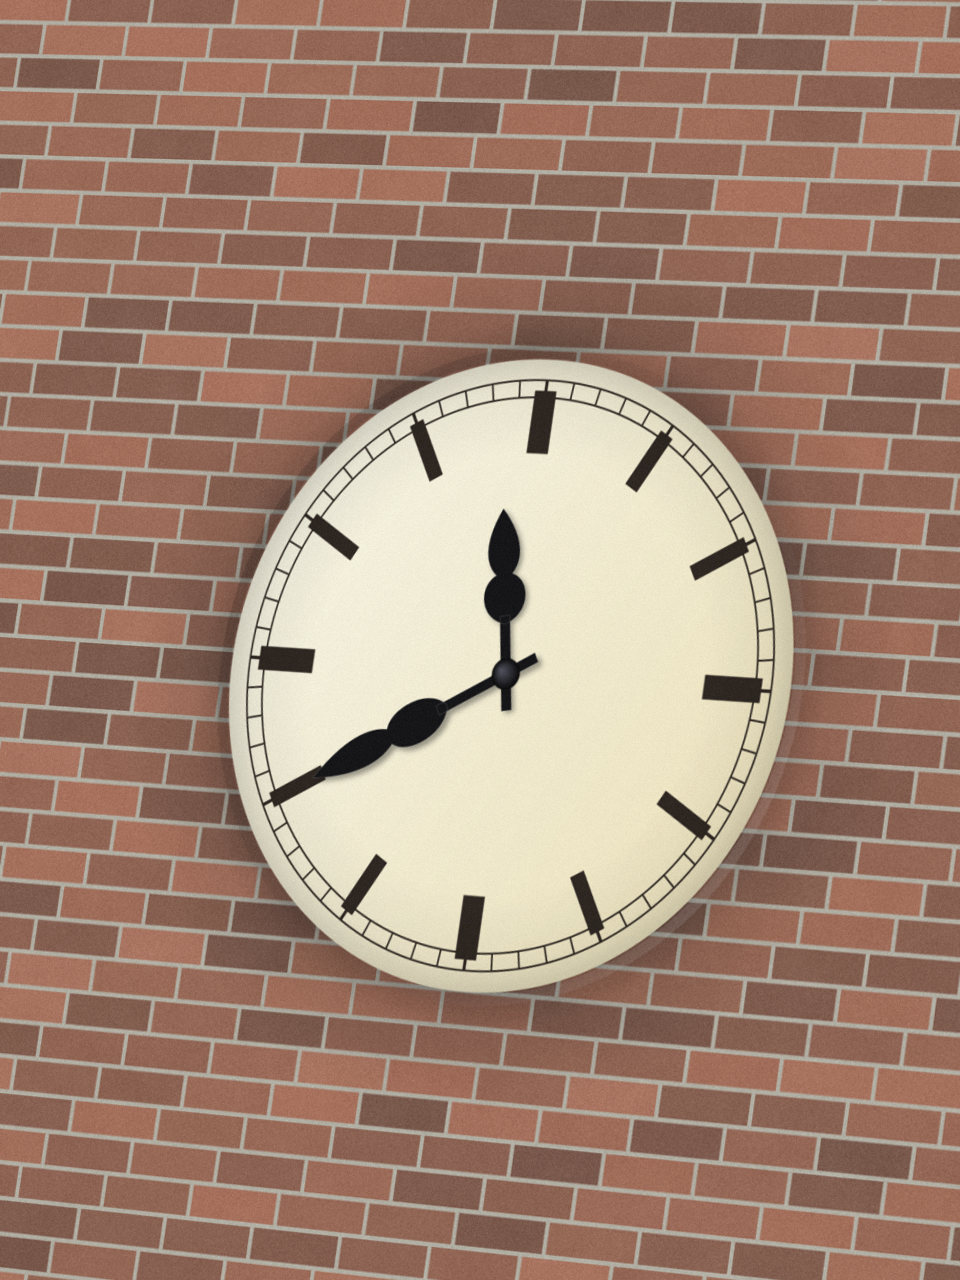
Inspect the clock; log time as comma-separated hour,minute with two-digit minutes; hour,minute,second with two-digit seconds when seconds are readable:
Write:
11,40
